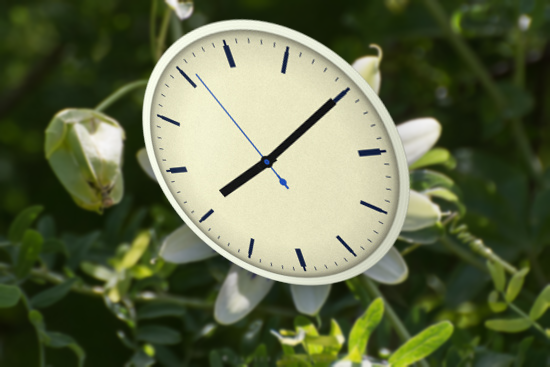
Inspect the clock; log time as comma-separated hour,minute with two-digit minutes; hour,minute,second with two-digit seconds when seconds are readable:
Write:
8,09,56
